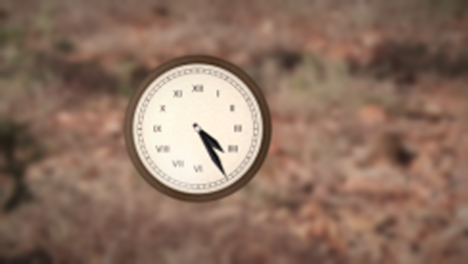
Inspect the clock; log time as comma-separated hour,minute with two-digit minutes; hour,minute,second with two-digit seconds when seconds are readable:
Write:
4,25
